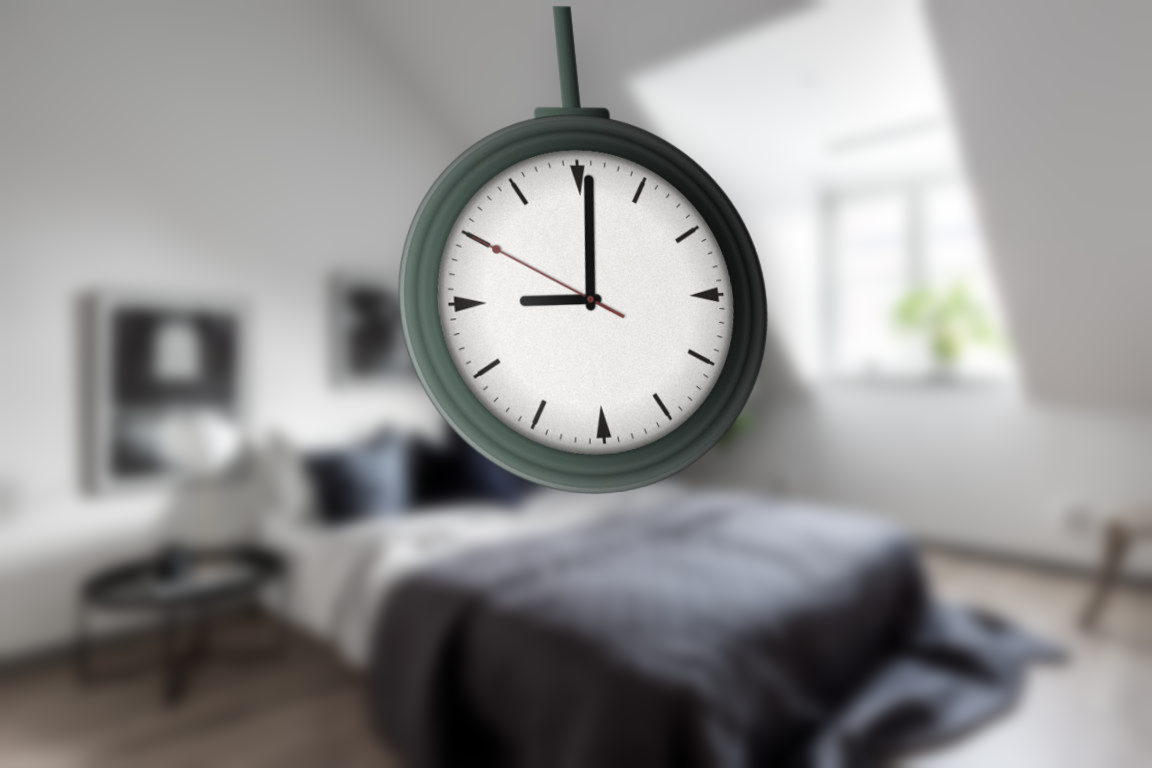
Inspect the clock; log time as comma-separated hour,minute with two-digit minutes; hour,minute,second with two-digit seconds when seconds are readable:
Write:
9,00,50
